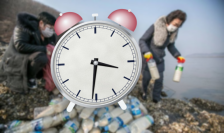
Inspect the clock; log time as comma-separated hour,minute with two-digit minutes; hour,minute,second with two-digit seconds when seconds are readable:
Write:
3,31
